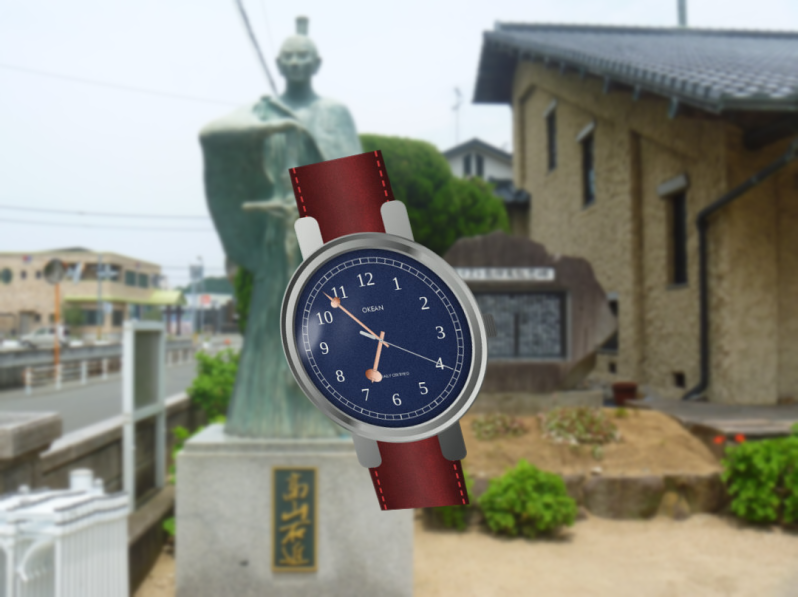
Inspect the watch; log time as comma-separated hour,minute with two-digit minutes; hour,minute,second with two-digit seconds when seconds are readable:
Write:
6,53,20
